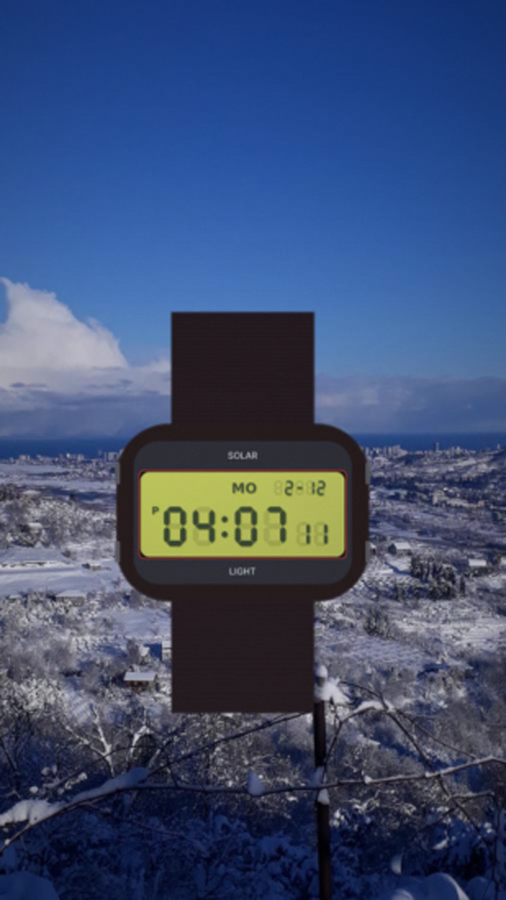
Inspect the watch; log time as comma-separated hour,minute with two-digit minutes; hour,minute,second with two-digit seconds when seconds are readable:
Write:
4,07,11
